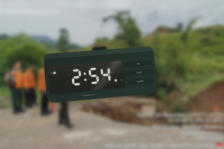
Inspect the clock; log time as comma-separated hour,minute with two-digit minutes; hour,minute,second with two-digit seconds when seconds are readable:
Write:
2,54
